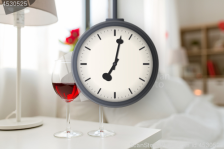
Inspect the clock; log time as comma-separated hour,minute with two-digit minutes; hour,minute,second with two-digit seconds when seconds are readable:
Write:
7,02
